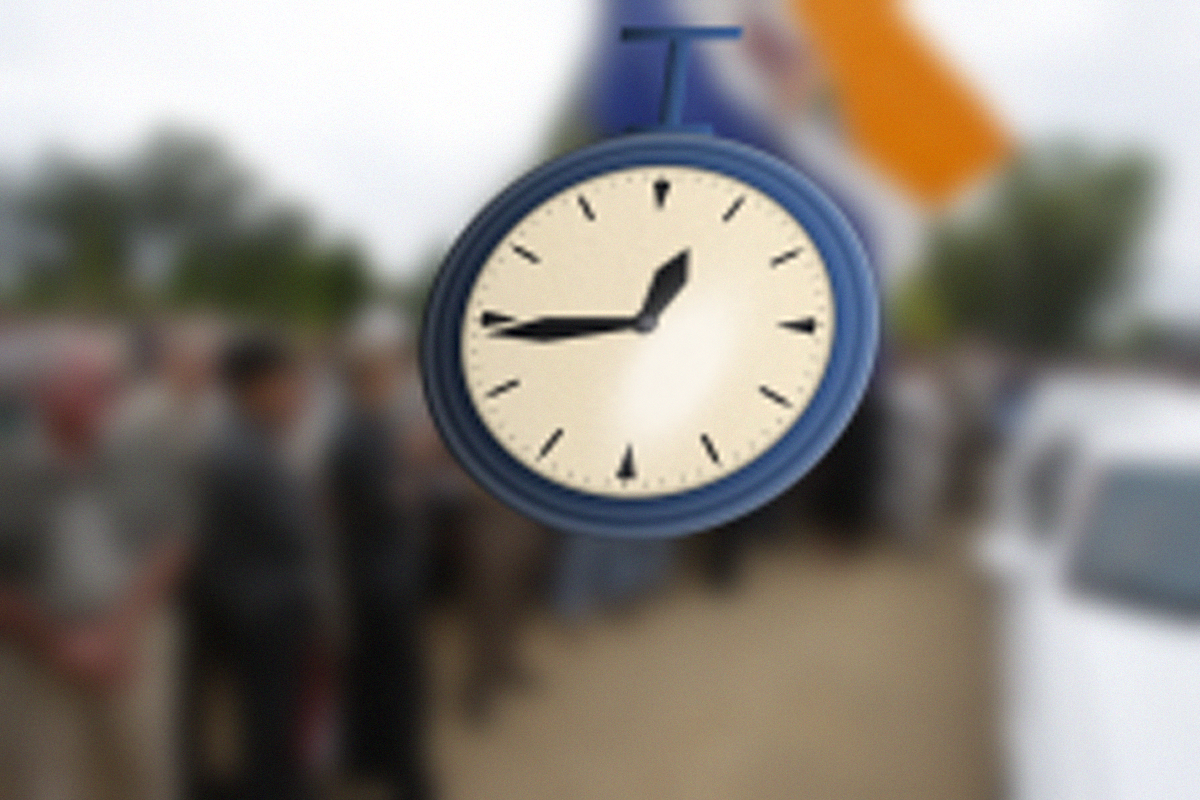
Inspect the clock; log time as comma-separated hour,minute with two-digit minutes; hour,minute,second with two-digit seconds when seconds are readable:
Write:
12,44
